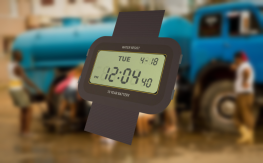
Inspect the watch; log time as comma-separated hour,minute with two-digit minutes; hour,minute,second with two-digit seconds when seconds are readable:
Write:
12,04,40
